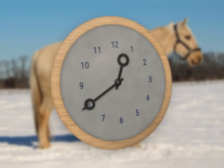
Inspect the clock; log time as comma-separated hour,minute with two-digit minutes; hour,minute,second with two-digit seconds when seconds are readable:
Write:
12,40
